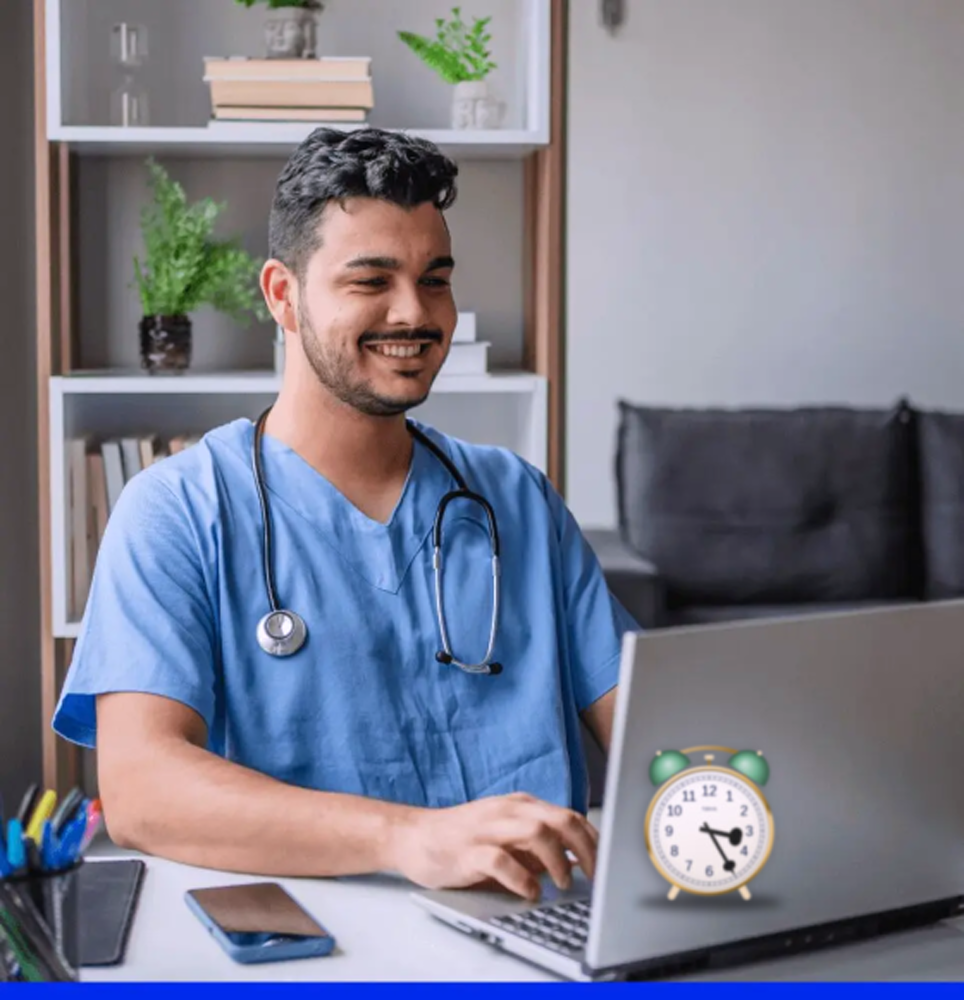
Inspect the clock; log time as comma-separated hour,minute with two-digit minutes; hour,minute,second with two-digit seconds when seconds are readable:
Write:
3,25
